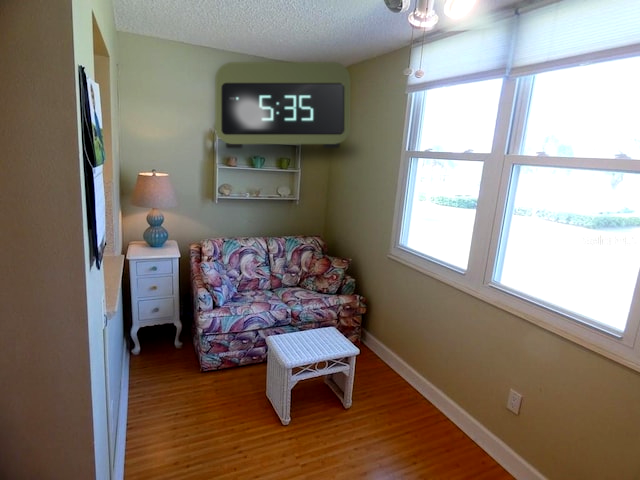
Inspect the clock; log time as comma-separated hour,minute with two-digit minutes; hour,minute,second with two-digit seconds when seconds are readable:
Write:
5,35
